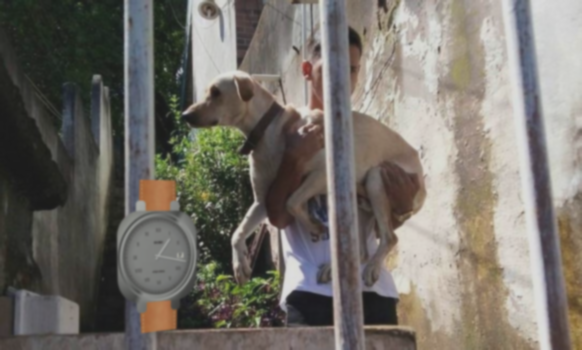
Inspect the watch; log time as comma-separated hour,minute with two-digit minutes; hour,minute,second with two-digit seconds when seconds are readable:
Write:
1,17
